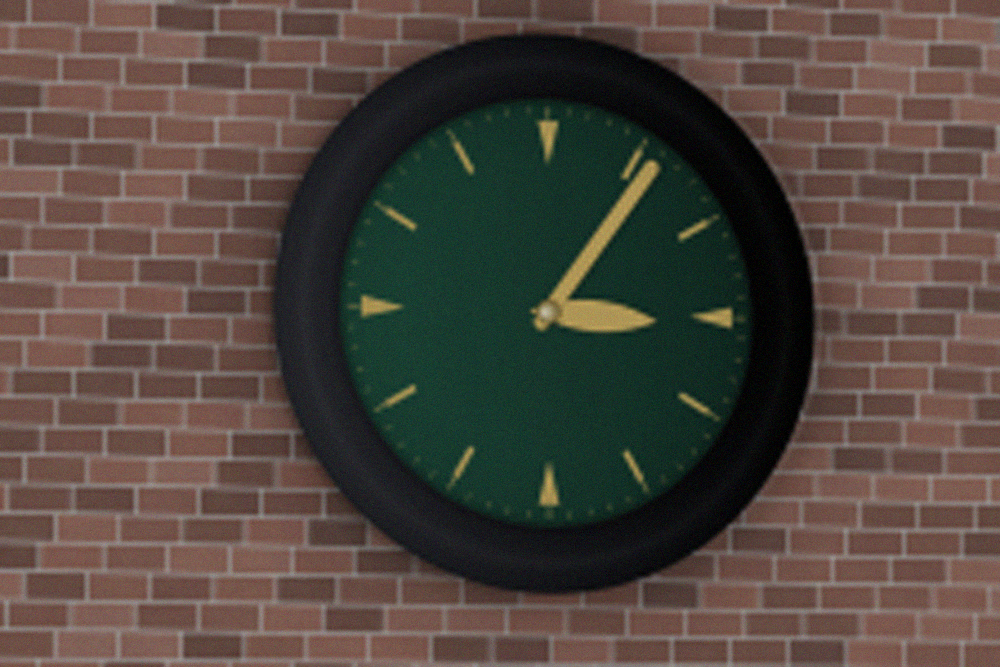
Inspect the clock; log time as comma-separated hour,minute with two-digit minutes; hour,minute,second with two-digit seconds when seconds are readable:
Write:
3,06
